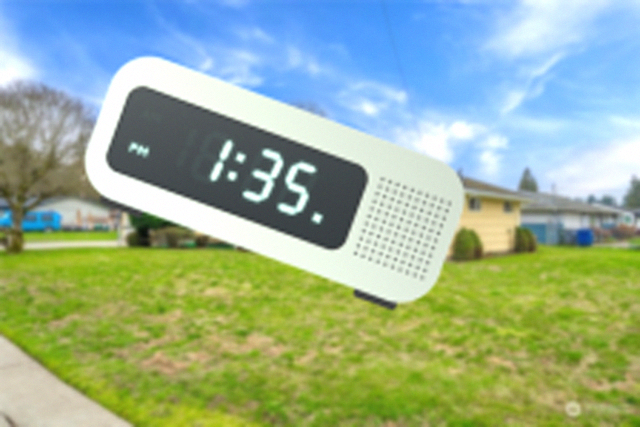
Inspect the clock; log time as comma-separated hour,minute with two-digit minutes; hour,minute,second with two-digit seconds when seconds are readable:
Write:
1,35
